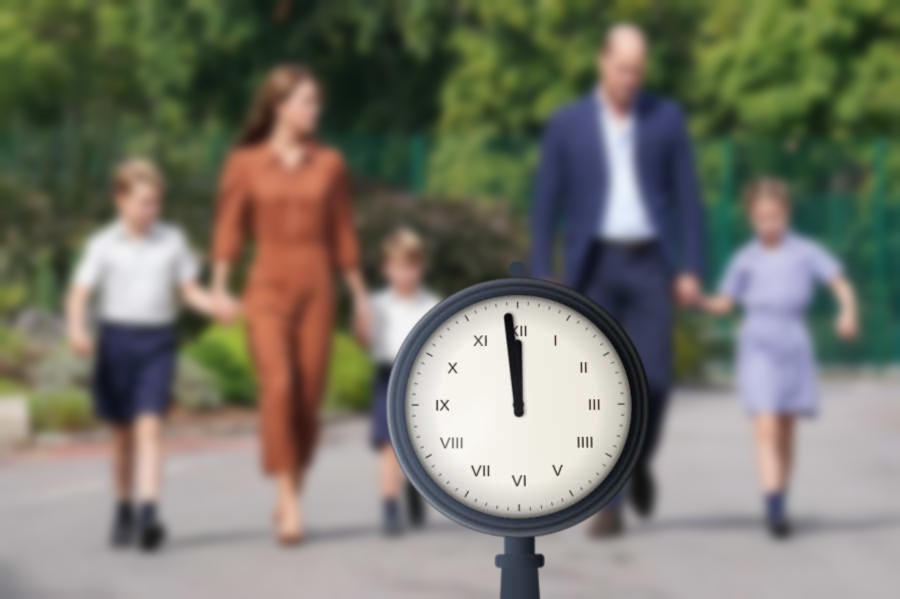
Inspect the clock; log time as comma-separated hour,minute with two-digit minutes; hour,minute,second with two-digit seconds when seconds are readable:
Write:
11,59
